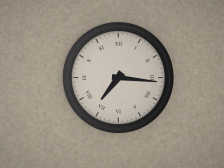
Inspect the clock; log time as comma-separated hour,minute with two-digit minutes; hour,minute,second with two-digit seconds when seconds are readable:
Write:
7,16
